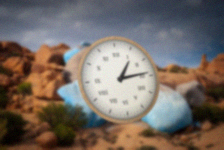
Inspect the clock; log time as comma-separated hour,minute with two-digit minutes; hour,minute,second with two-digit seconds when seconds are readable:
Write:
1,14
